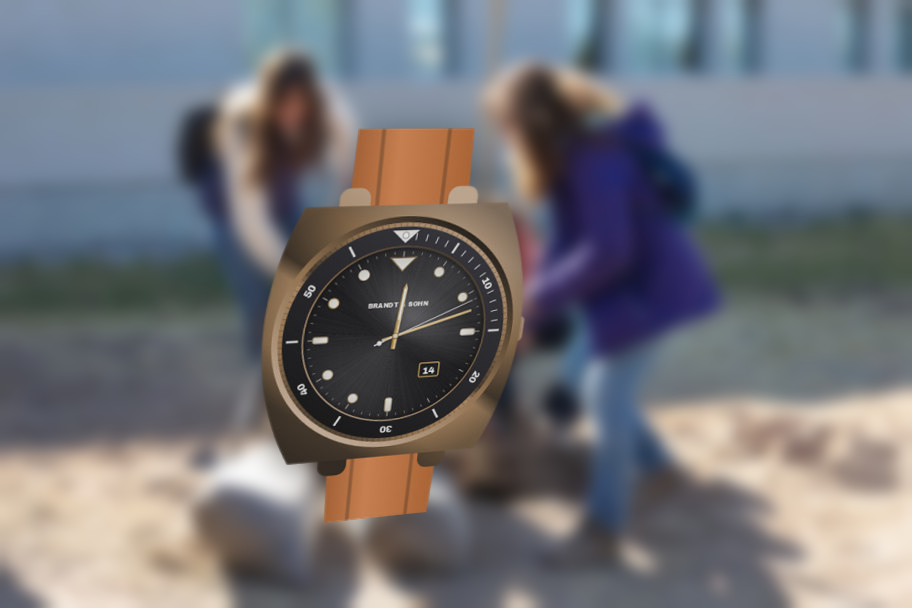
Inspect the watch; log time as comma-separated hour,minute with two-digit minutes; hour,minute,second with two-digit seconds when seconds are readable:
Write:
12,12,11
